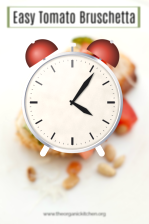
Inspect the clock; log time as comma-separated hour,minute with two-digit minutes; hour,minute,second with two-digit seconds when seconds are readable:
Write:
4,06
